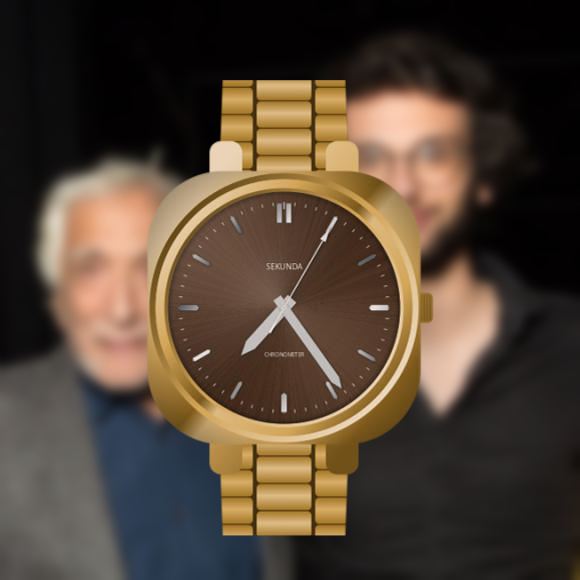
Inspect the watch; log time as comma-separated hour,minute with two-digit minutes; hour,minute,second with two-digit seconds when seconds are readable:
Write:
7,24,05
